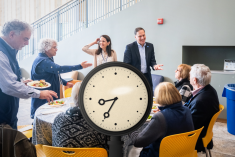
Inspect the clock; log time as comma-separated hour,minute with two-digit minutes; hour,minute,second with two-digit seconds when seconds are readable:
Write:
8,35
